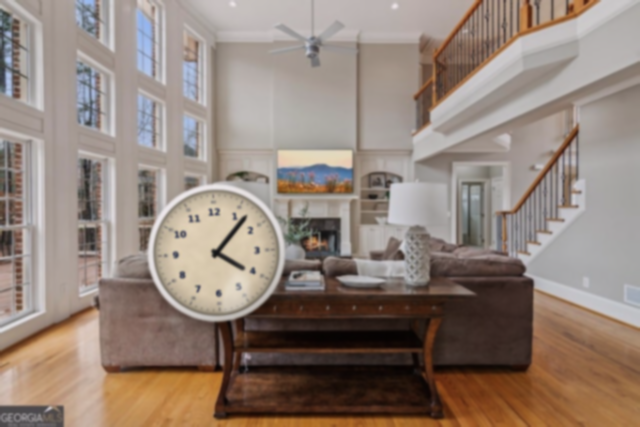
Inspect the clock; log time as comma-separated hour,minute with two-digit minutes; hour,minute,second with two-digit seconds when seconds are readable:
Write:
4,07
